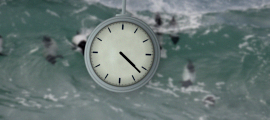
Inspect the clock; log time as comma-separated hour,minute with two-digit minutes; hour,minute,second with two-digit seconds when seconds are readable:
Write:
4,22
